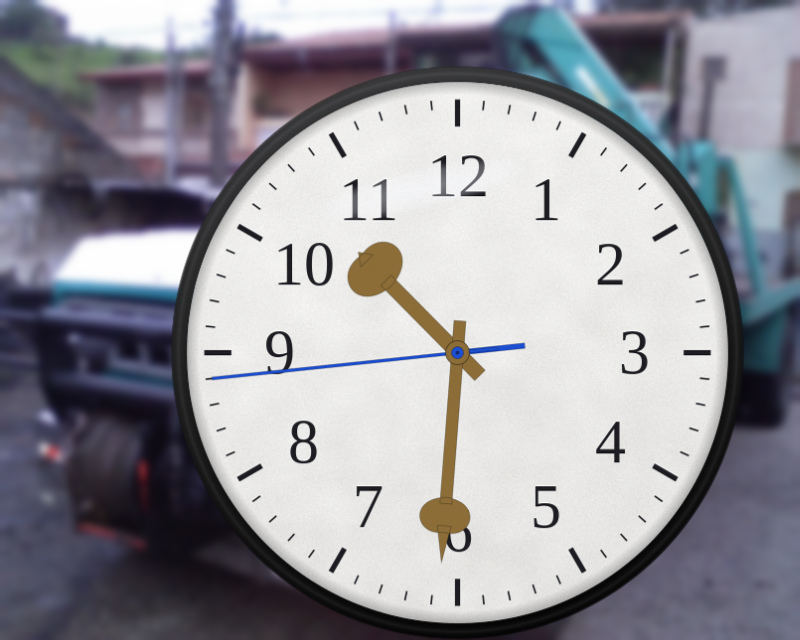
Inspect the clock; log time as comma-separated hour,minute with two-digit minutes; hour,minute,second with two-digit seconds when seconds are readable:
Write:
10,30,44
